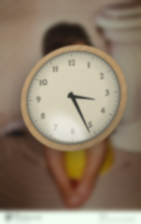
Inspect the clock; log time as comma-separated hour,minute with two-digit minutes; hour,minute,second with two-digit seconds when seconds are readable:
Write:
3,26
